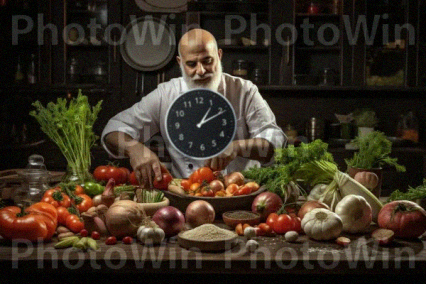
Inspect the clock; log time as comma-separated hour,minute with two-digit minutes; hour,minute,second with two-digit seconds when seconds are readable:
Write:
1,11
